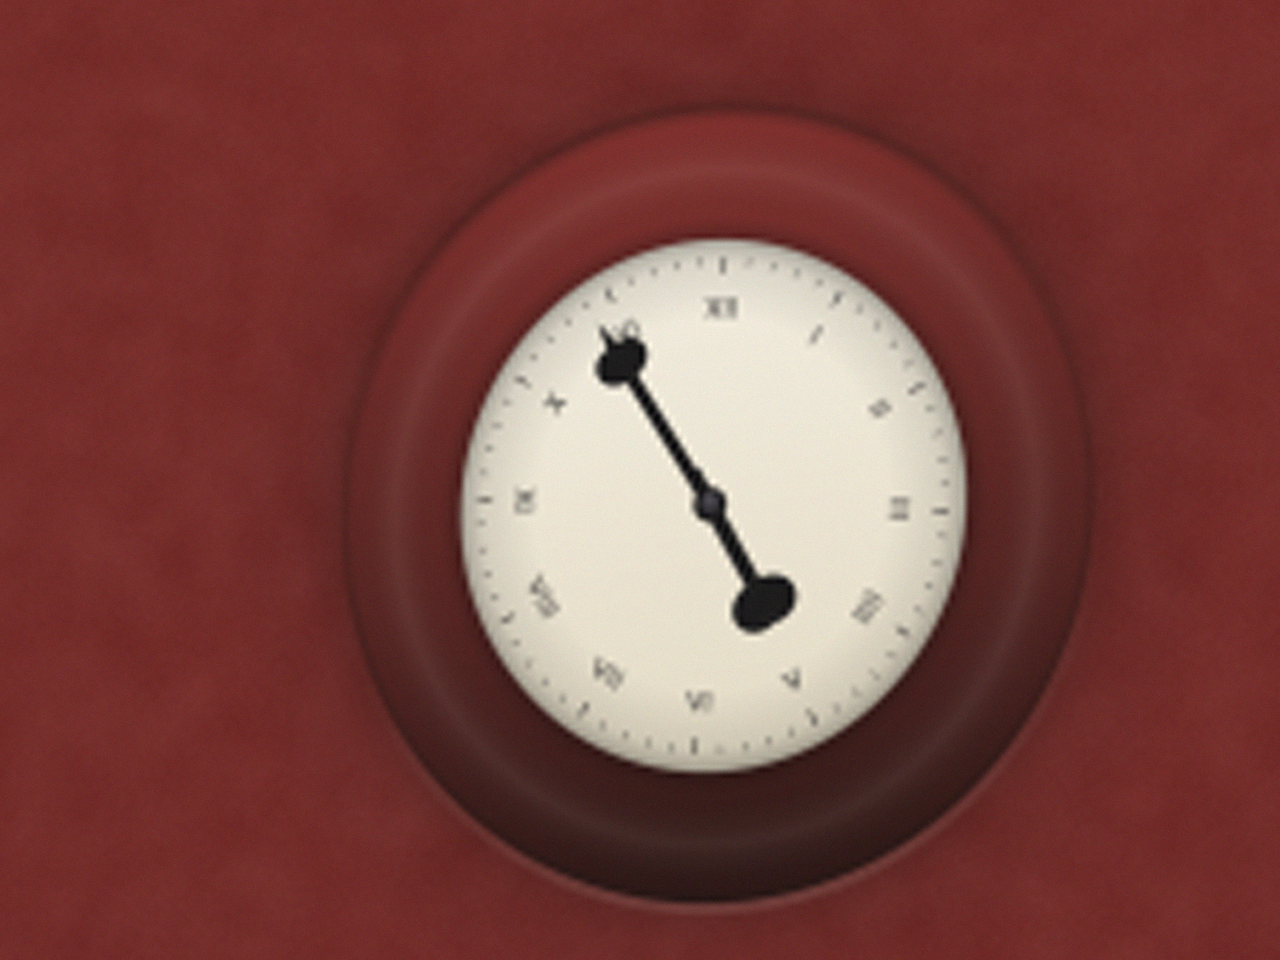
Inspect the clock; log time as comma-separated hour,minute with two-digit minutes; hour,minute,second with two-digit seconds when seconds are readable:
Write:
4,54
